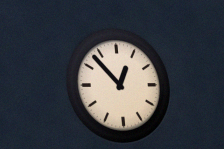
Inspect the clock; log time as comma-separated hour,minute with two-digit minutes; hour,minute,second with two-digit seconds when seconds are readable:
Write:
12,53
